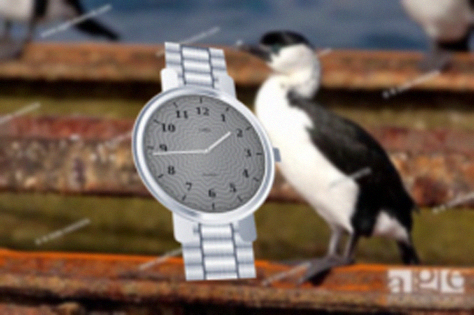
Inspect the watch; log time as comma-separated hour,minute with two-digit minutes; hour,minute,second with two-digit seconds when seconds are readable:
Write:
1,44
